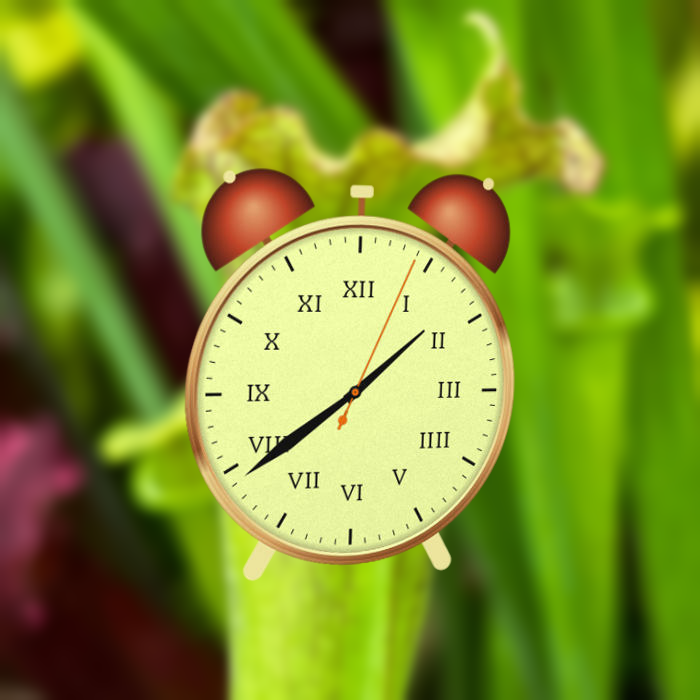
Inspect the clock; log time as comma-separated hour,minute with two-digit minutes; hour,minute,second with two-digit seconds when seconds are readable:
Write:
1,39,04
